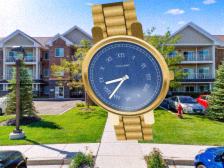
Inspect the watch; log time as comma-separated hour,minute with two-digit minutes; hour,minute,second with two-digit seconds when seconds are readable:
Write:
8,37
